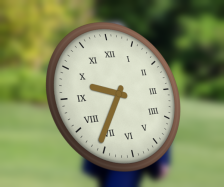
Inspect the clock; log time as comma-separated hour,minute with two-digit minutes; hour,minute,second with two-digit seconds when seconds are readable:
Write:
9,36
